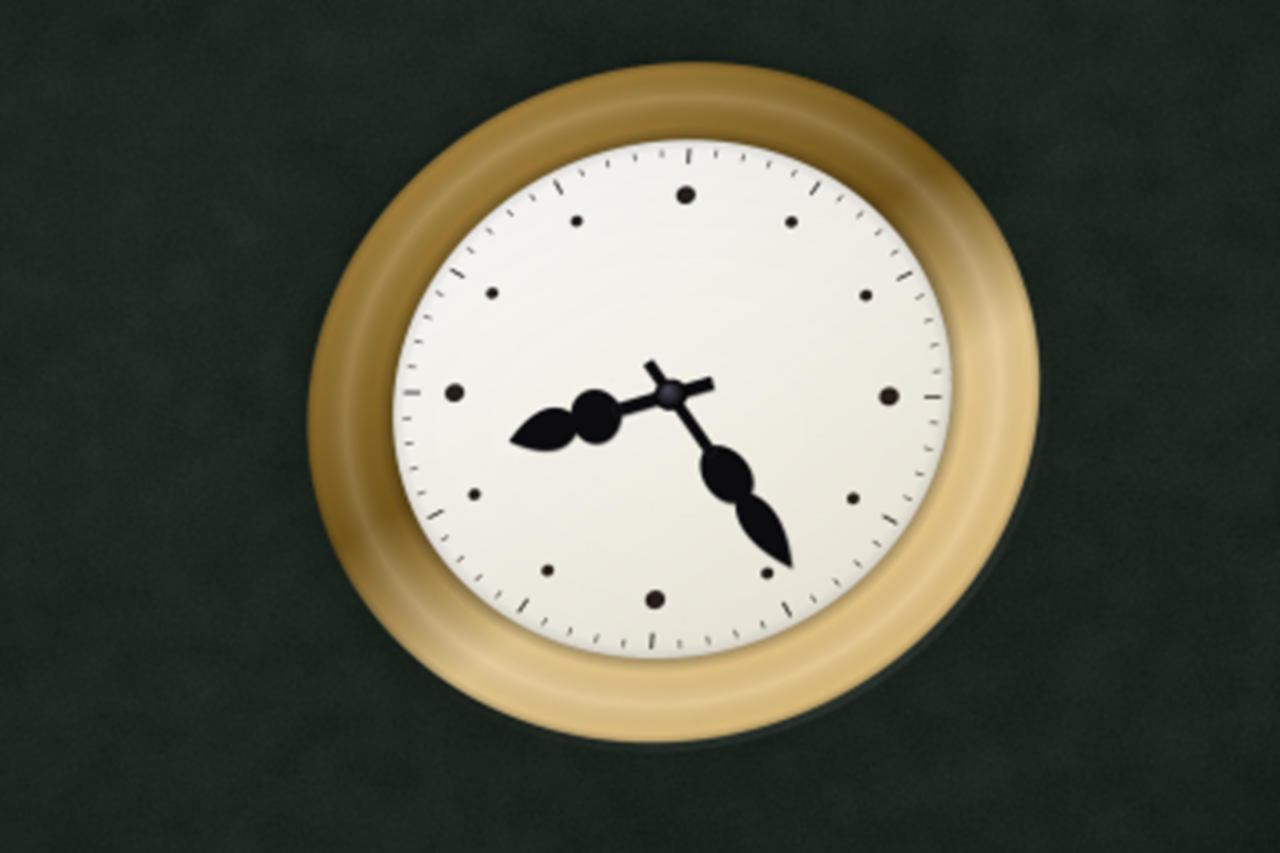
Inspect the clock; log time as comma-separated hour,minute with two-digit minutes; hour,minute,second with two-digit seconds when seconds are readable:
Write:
8,24
